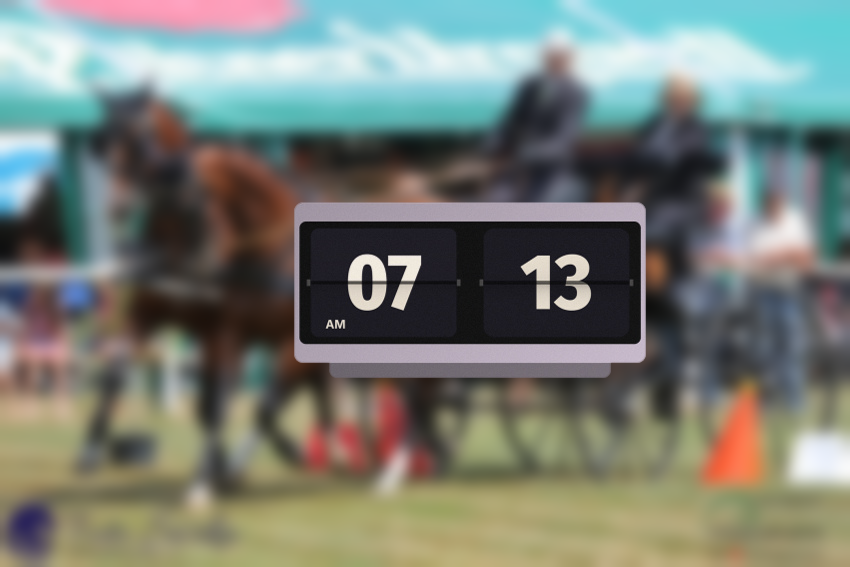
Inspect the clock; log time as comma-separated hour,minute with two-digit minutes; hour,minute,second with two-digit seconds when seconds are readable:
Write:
7,13
